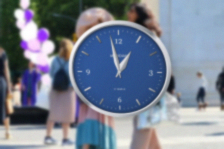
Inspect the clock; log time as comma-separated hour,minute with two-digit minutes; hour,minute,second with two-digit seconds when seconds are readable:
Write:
12,58
